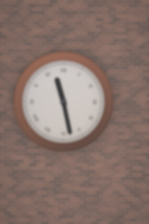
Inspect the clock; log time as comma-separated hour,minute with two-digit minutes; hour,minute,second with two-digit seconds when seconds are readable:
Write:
11,28
